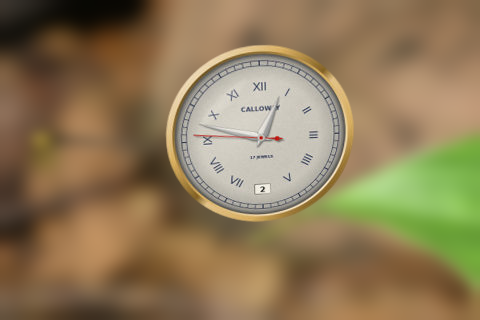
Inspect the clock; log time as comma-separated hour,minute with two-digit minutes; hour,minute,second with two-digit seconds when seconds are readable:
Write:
12,47,46
